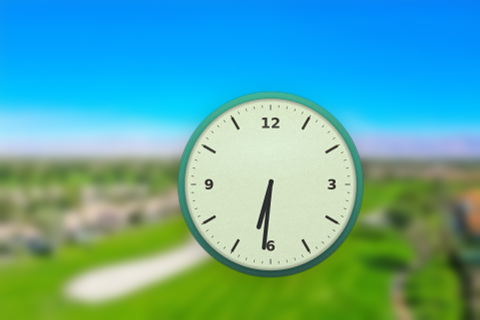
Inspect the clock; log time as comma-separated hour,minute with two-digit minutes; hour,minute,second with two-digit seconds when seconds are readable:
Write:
6,31
